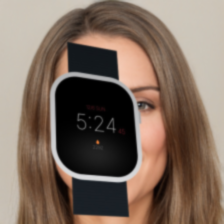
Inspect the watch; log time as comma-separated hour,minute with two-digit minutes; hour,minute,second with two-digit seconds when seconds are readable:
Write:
5,24
